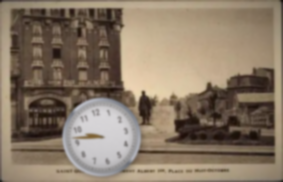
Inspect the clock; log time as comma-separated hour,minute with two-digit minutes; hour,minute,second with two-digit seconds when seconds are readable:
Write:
9,47
